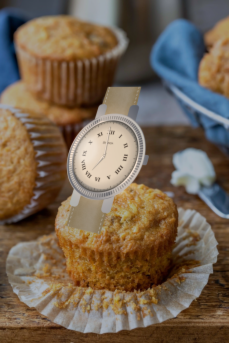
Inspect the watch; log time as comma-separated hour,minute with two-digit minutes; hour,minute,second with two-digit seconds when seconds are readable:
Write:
6,59
